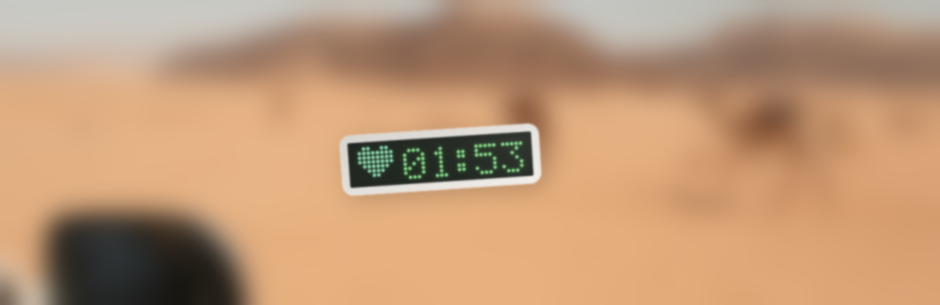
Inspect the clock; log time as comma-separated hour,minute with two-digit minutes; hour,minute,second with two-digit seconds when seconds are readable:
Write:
1,53
